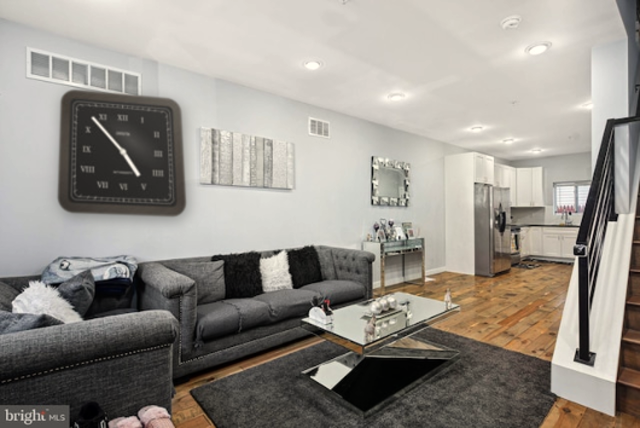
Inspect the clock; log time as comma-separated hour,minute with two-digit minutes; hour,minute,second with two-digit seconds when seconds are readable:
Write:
4,53
